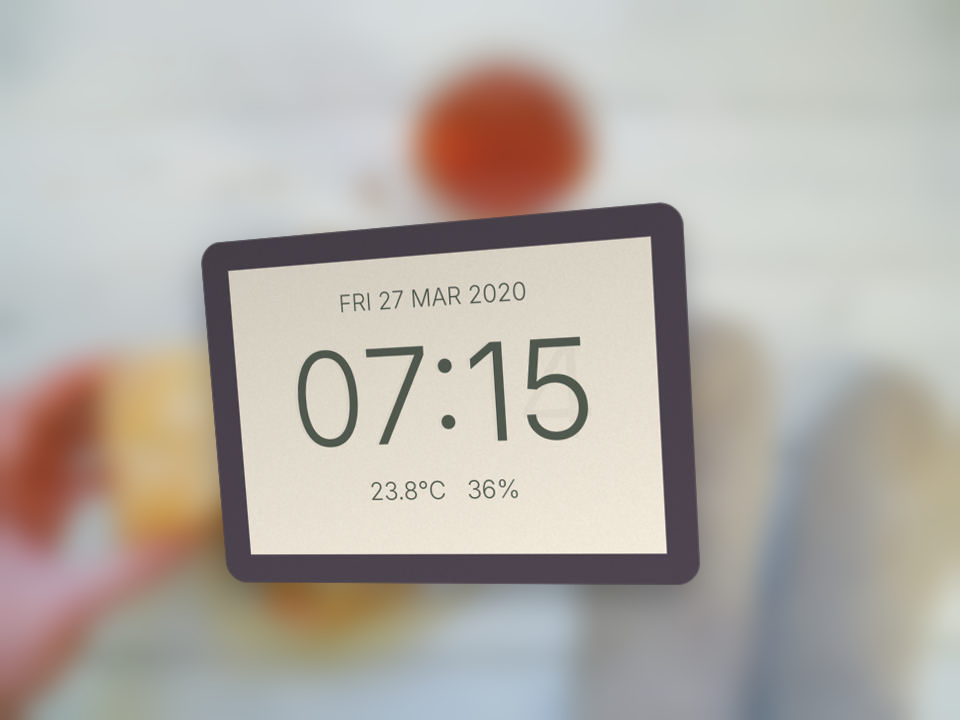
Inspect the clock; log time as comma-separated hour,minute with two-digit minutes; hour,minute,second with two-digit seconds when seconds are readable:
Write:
7,15
